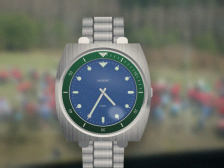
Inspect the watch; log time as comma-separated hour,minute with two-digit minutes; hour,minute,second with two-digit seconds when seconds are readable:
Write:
4,35
